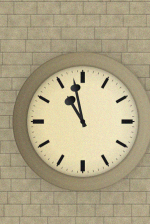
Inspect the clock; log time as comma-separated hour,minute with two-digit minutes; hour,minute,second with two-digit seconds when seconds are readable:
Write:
10,58
